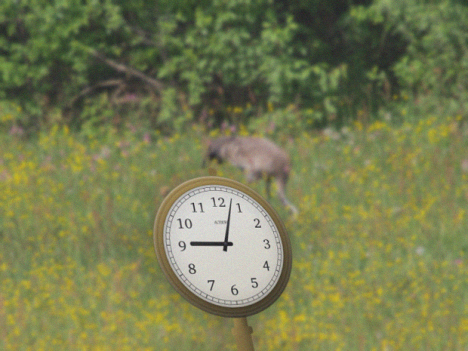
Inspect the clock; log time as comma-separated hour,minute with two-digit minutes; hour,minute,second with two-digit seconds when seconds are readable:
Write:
9,03
